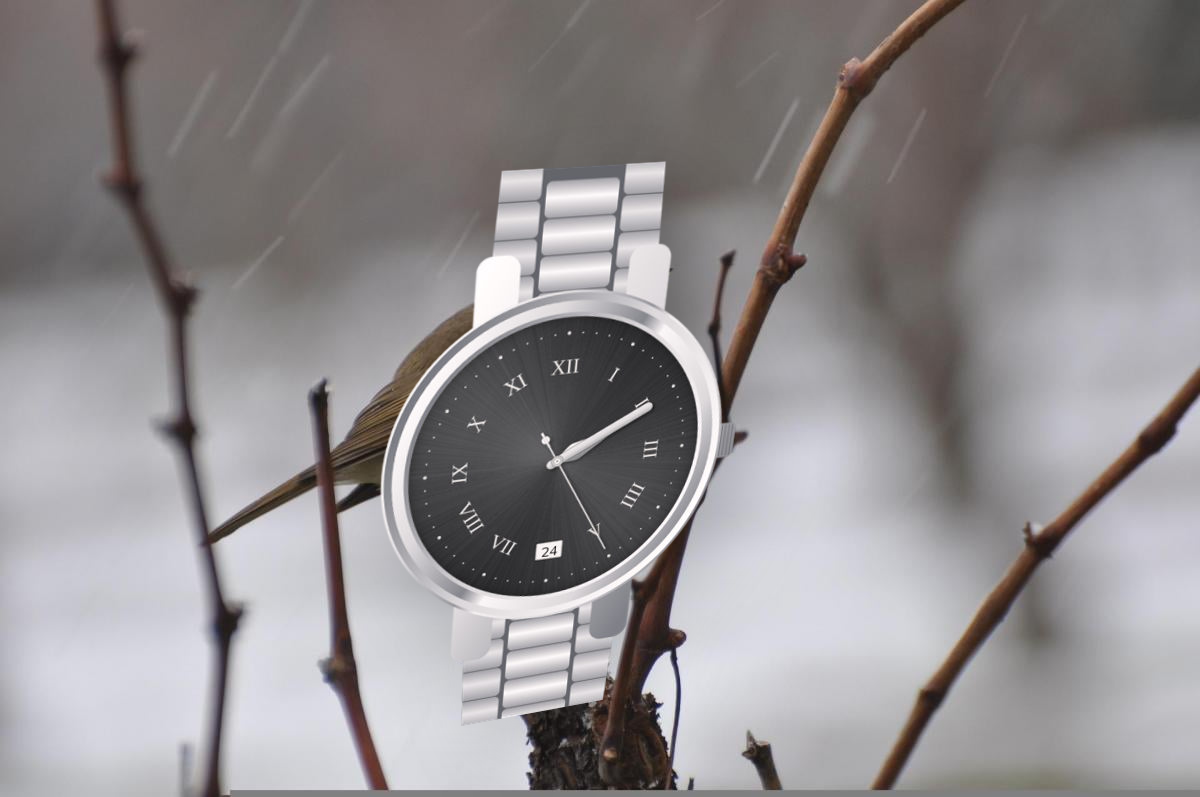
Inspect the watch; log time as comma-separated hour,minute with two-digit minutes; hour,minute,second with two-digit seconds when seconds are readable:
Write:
2,10,25
